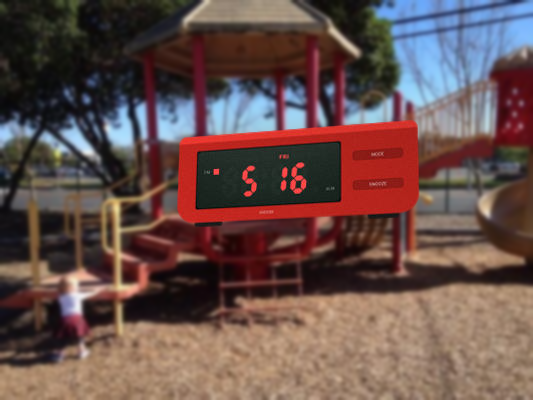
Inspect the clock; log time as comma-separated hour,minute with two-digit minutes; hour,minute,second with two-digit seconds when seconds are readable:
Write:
5,16
